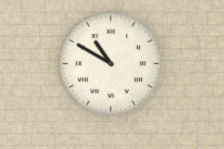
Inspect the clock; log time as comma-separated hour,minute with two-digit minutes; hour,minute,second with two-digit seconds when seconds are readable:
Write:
10,50
